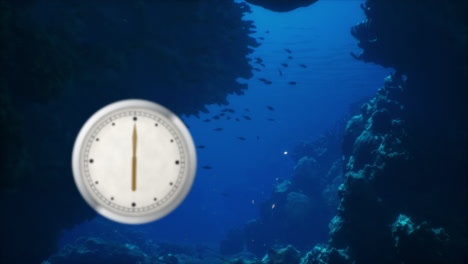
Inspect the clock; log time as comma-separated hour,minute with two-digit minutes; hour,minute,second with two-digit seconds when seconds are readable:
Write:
6,00
